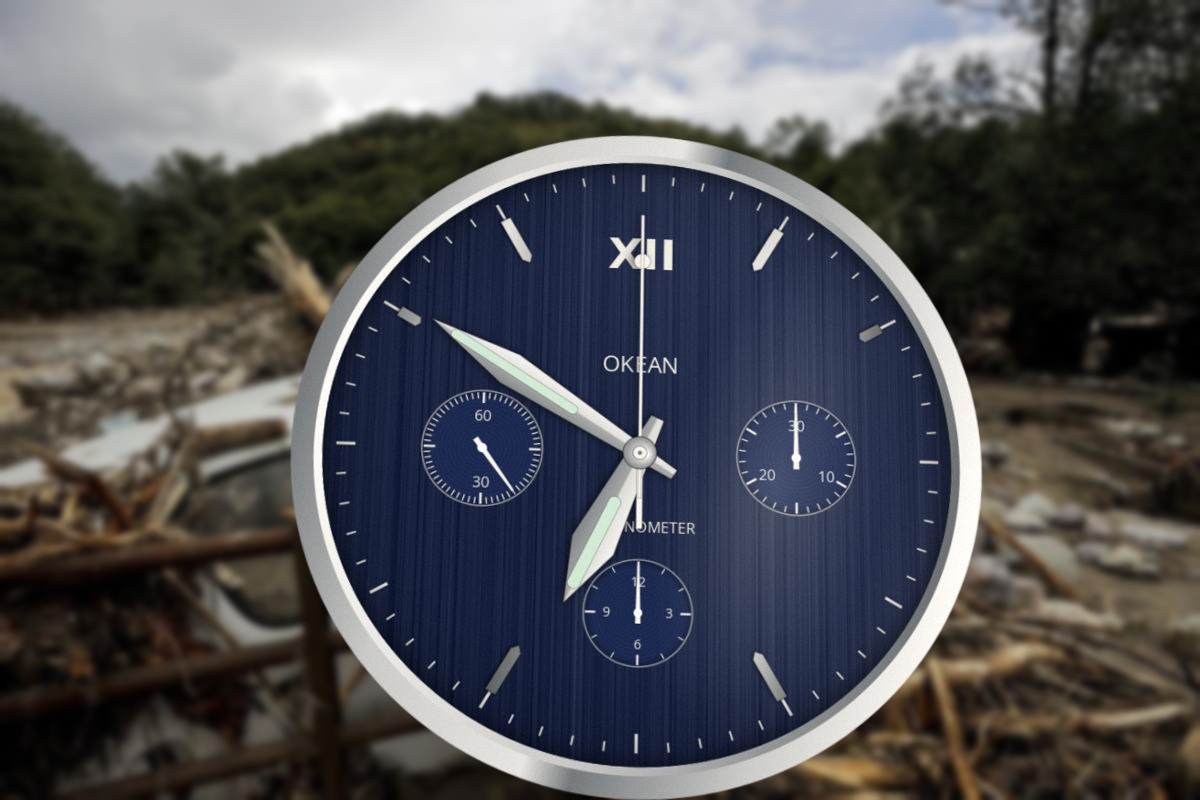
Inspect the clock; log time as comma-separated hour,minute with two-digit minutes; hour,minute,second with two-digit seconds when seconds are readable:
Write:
6,50,24
